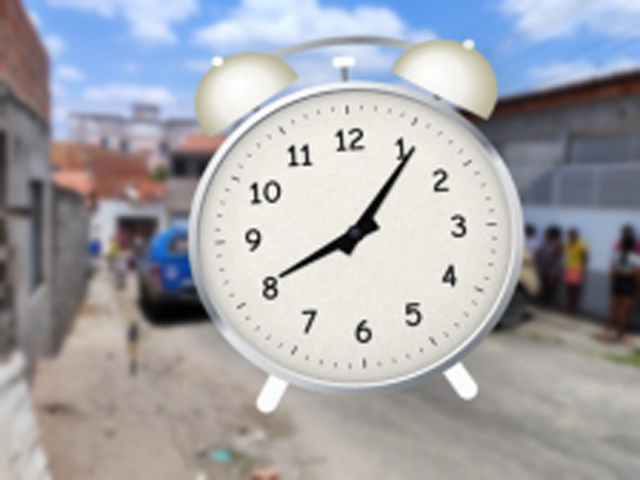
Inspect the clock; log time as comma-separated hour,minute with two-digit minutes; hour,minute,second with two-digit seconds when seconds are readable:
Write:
8,06
